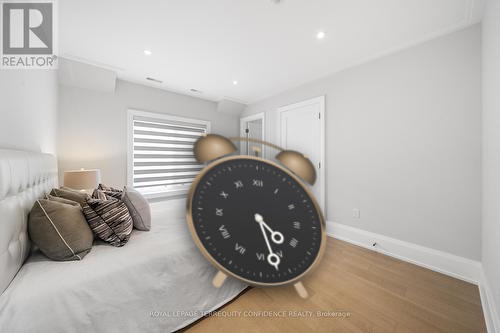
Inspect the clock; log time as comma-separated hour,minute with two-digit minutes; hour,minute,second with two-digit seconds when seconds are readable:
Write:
4,27
